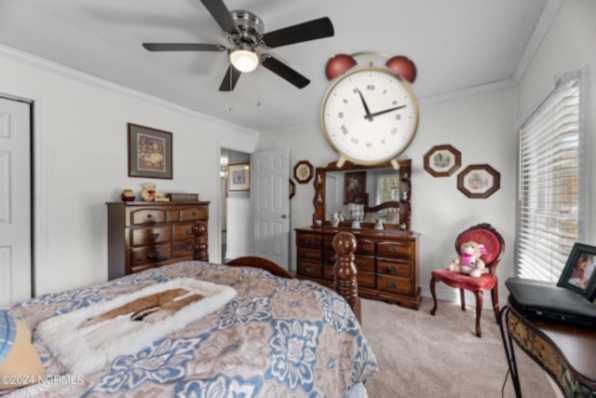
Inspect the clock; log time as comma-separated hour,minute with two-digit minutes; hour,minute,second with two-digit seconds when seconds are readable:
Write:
11,12
